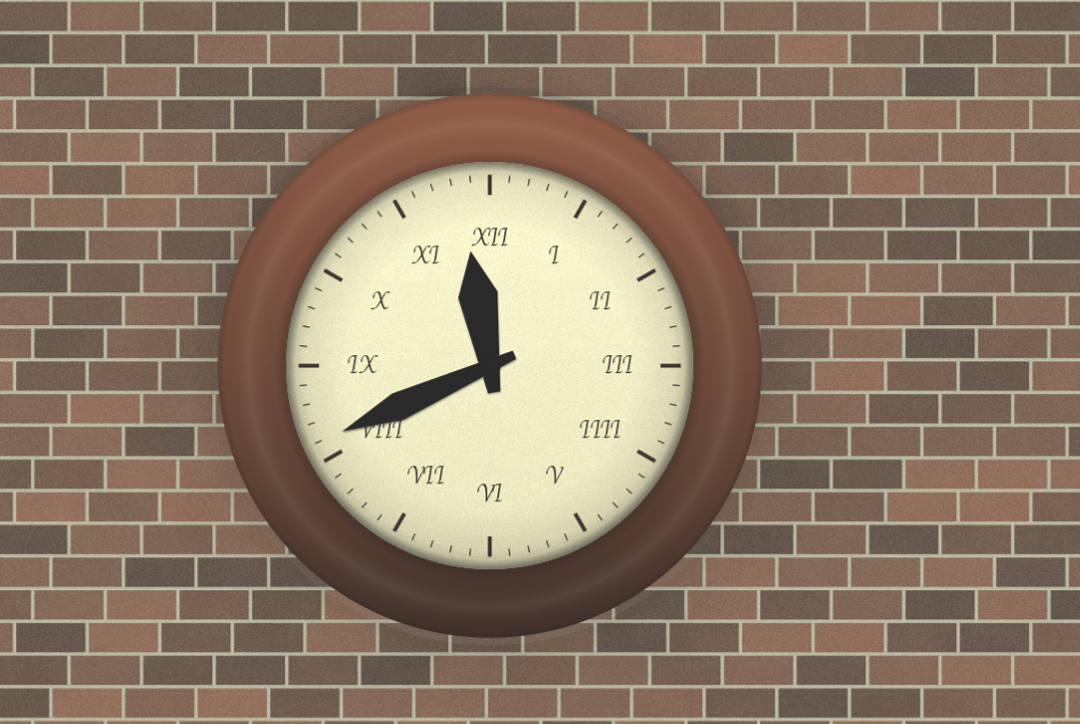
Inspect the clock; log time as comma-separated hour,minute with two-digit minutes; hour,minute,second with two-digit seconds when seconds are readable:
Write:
11,41
